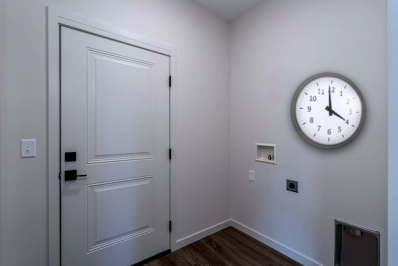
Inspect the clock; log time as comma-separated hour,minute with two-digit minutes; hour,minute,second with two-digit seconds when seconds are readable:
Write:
3,59
